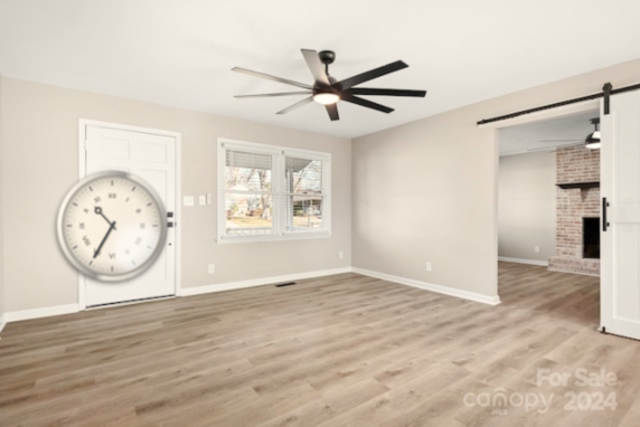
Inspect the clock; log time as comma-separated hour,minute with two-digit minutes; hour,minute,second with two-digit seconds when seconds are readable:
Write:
10,35
